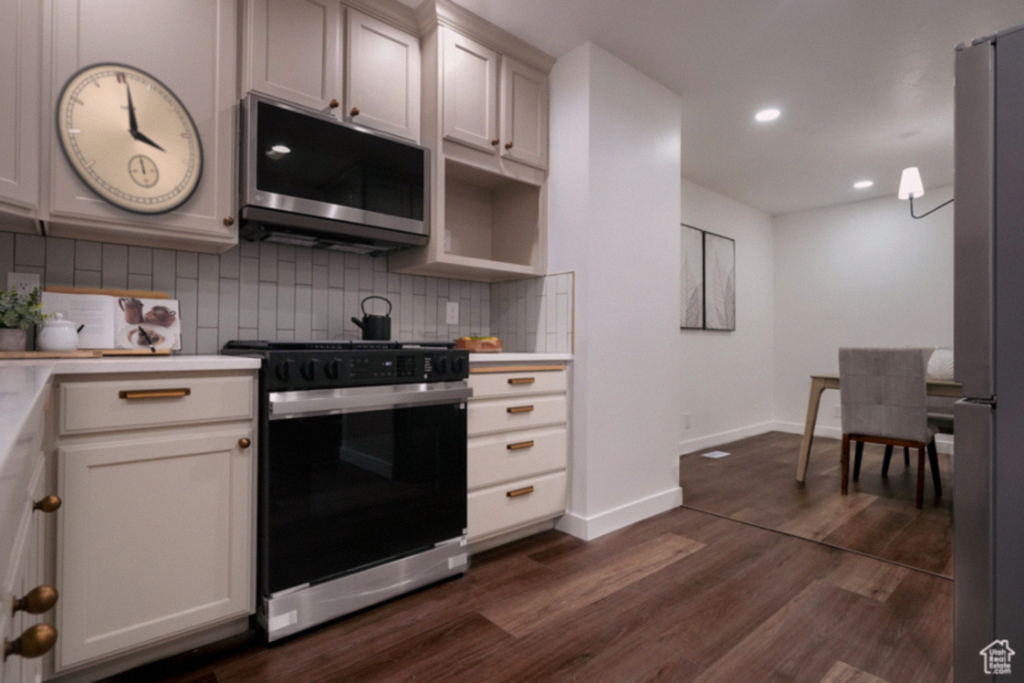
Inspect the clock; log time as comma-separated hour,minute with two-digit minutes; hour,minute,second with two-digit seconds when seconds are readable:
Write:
4,01
